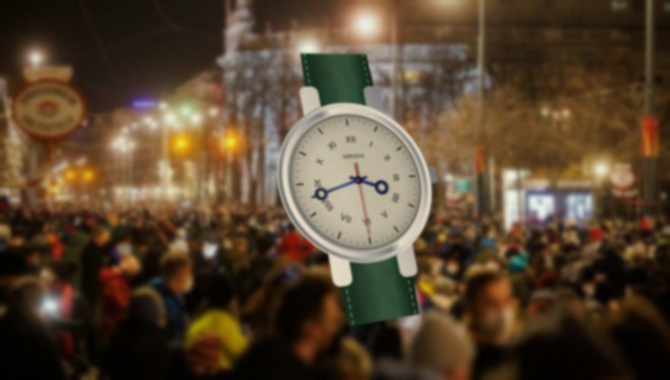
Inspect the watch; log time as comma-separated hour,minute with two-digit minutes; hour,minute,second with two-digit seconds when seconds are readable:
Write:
3,42,30
